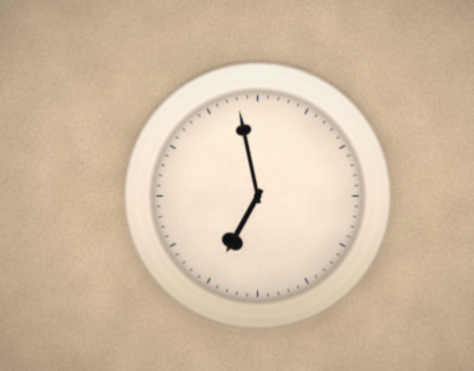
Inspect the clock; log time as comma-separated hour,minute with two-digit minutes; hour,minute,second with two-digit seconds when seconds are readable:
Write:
6,58
